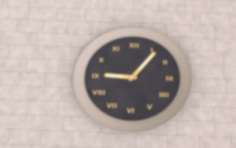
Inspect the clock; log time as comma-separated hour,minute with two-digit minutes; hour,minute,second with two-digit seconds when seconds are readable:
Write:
9,06
